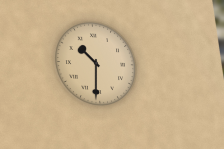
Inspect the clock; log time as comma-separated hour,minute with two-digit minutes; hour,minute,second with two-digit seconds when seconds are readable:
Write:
10,31
